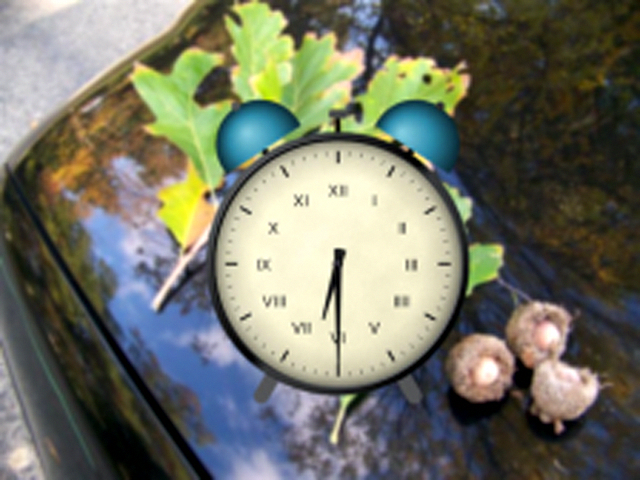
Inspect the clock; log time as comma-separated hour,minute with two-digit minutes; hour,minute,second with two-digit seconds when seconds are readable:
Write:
6,30
